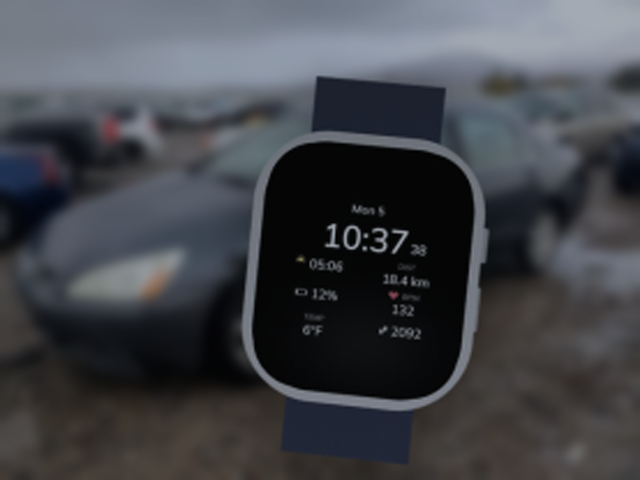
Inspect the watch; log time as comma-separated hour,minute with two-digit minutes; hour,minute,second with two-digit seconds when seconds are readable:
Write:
10,37
